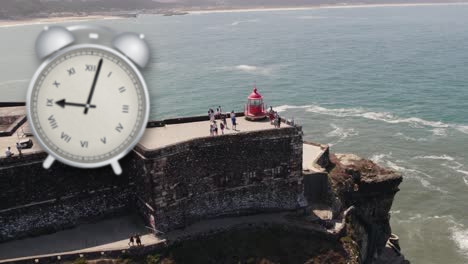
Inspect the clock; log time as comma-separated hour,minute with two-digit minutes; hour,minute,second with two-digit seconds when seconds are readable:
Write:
9,02
